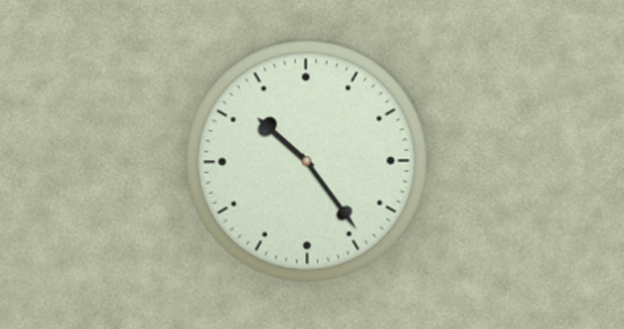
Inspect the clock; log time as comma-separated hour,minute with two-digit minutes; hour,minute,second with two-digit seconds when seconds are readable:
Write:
10,24
